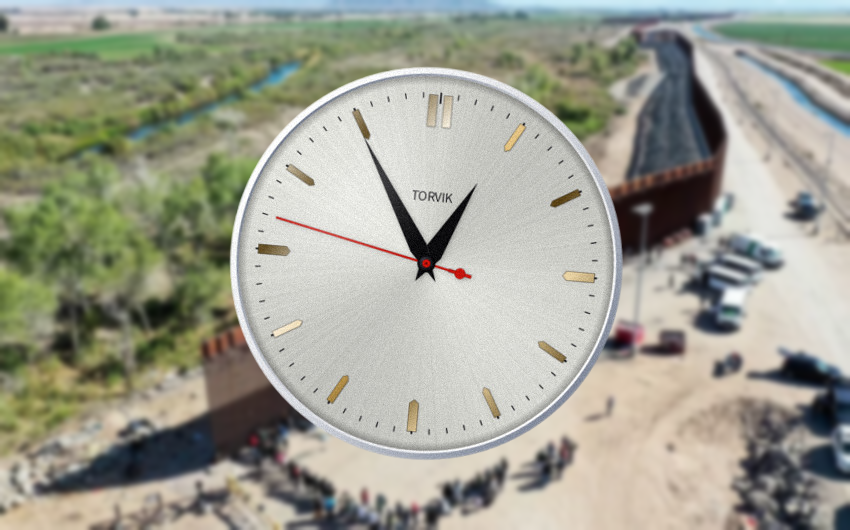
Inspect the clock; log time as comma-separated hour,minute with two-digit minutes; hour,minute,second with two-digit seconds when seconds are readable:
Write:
12,54,47
